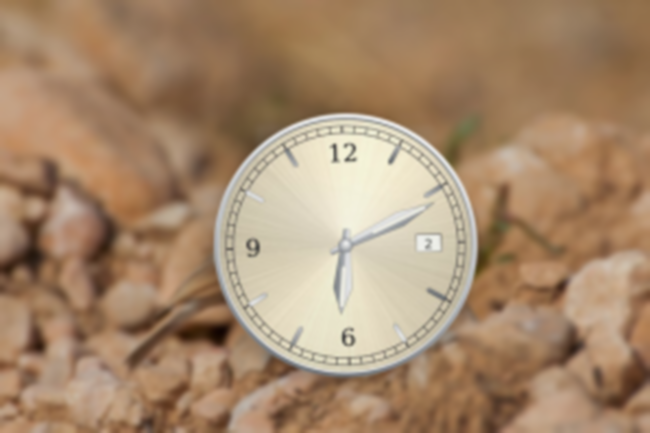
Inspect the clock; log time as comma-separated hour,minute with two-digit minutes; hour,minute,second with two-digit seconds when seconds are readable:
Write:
6,11
